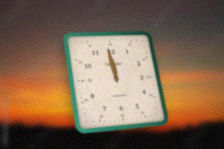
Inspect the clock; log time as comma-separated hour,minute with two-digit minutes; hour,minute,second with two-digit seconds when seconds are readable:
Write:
11,59
